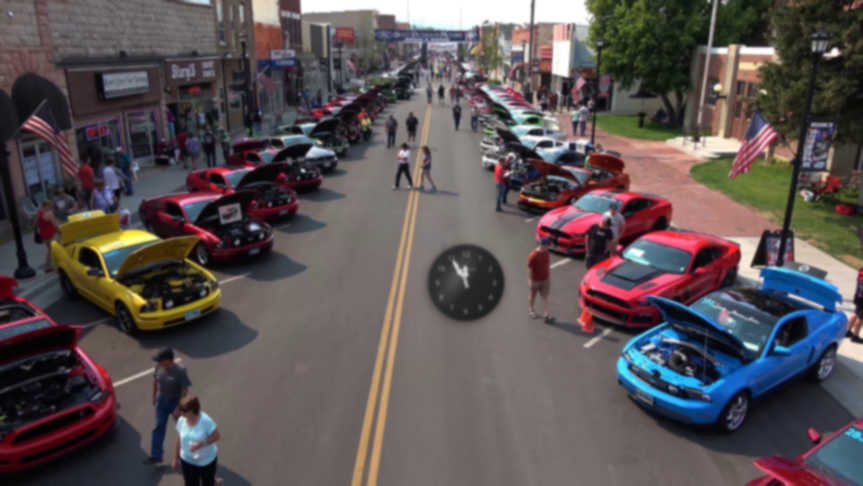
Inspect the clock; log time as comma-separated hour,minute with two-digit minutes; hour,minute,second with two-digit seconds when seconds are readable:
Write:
11,55
